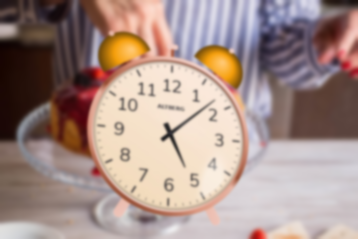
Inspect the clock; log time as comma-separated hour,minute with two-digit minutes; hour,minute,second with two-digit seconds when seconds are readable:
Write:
5,08
